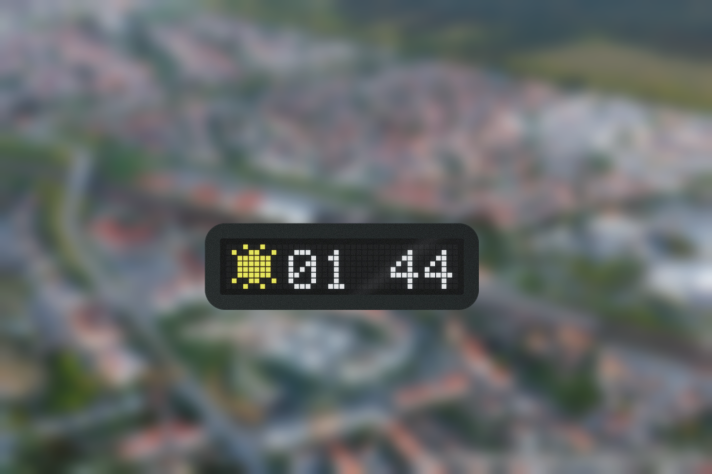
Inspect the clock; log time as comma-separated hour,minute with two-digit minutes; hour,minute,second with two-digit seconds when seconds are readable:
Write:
1,44
